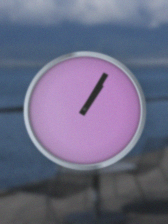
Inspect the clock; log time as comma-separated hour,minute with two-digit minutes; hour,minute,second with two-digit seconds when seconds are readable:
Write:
1,05
